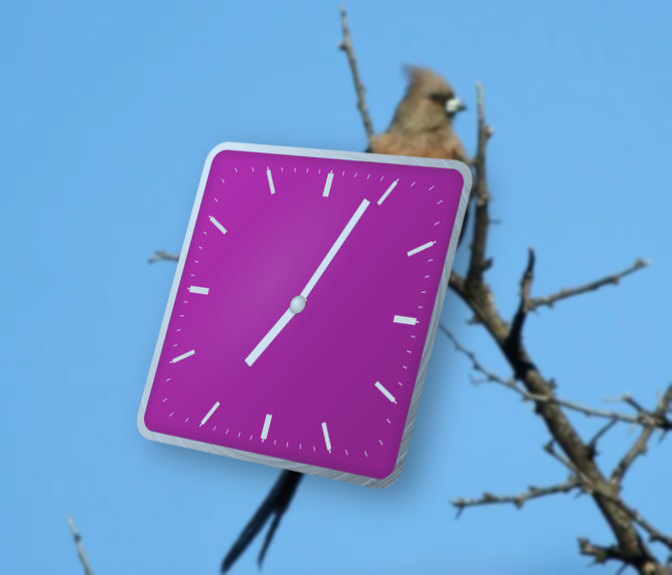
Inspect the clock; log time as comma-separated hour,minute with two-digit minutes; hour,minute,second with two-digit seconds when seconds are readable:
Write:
7,04
